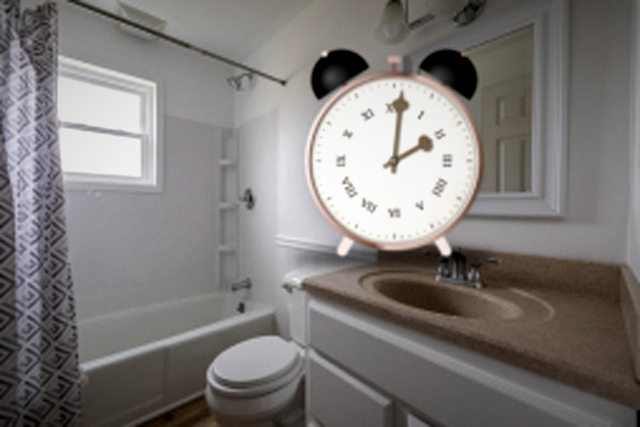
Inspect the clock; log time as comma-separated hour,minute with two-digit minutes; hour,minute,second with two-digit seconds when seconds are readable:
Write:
2,01
